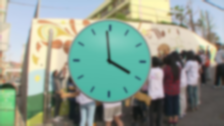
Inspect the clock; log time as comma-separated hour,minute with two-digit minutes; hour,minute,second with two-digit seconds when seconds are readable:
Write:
3,59
